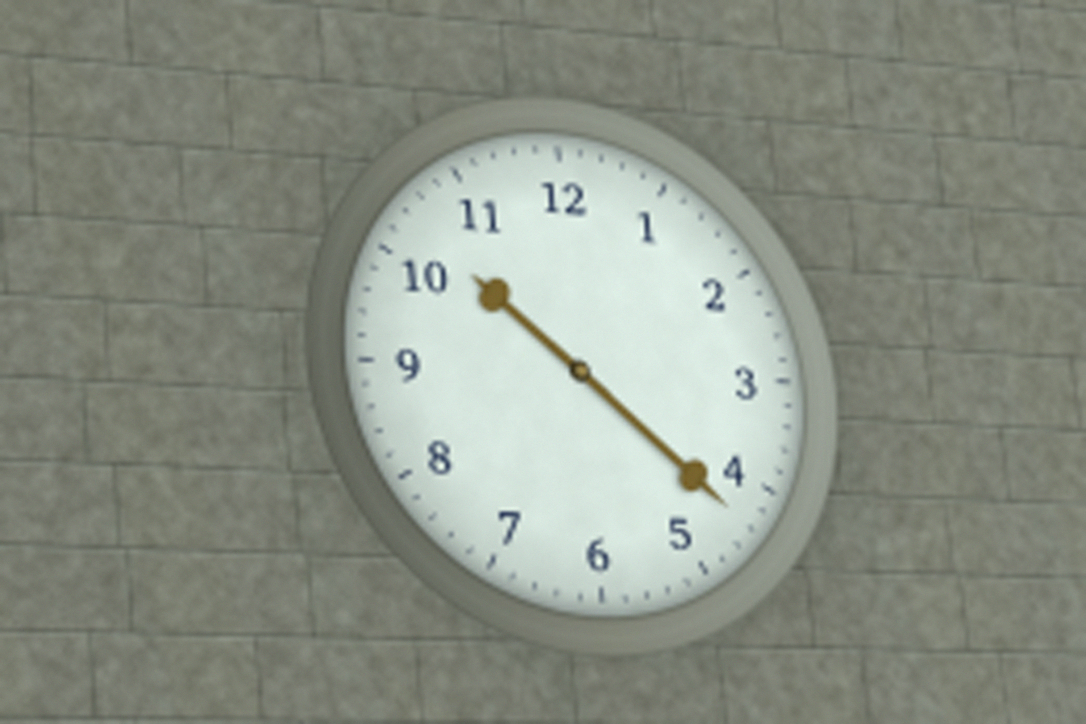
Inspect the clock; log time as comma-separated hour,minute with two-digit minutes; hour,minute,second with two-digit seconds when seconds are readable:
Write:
10,22
